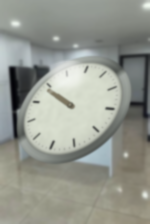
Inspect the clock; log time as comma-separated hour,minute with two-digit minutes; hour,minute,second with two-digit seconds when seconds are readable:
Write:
9,49
